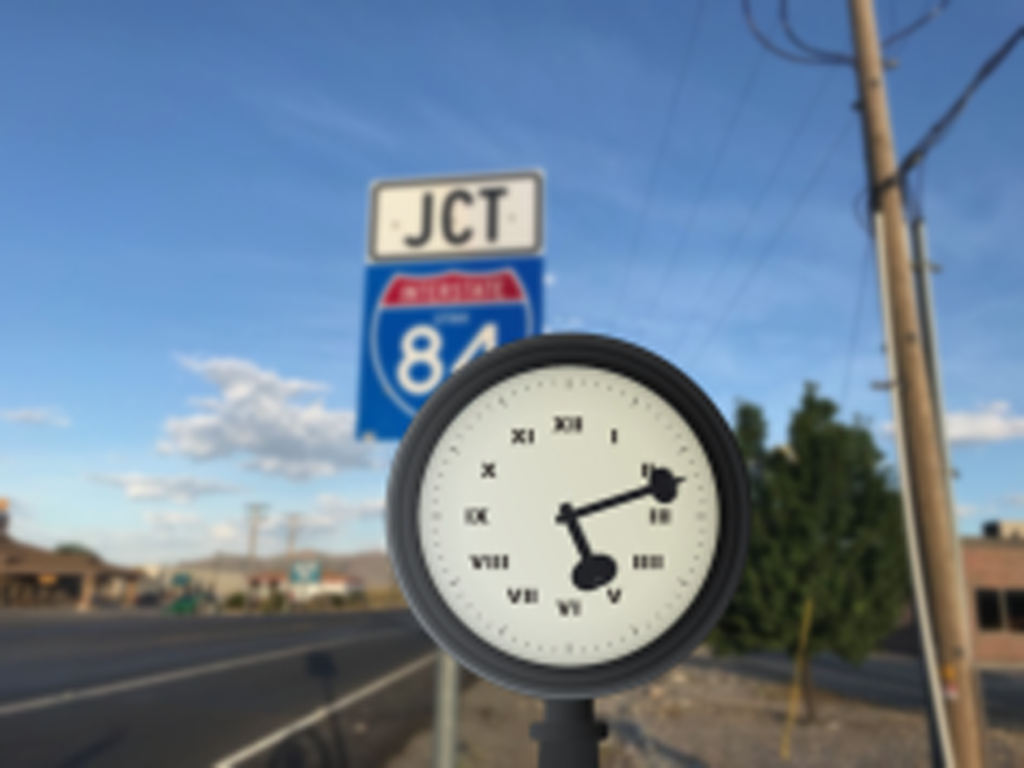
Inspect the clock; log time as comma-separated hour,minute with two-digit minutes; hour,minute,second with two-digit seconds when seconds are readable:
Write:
5,12
